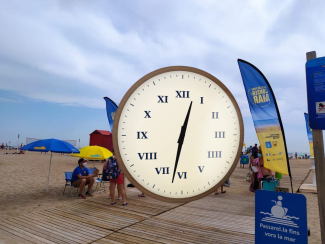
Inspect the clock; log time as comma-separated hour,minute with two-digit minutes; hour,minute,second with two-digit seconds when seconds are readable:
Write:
12,32
